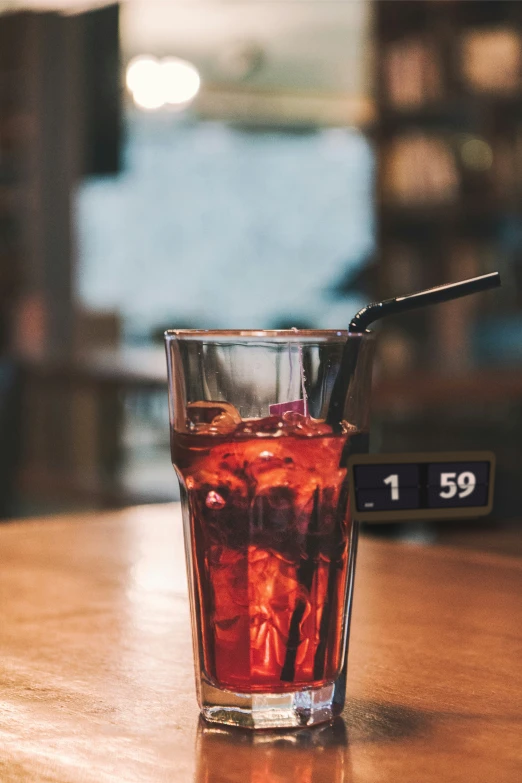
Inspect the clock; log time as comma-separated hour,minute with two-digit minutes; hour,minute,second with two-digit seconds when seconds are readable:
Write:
1,59
